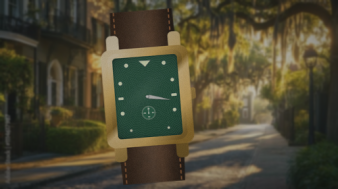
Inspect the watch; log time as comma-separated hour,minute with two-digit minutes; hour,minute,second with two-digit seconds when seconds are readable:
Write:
3,17
